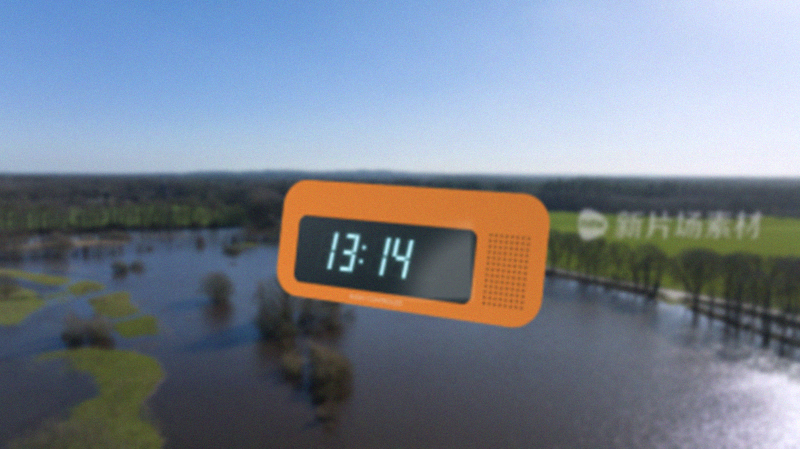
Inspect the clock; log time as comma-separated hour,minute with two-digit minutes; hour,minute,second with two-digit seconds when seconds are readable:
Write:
13,14
